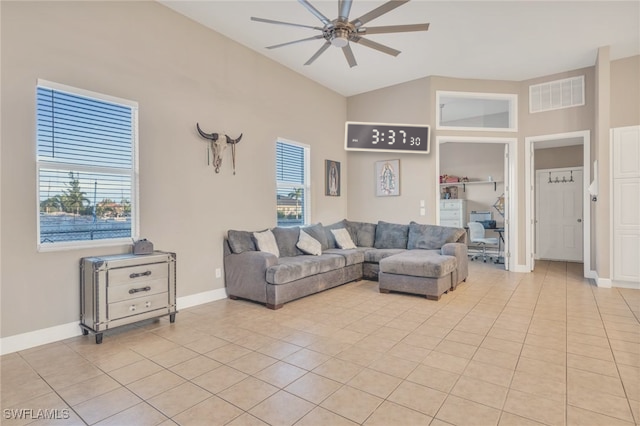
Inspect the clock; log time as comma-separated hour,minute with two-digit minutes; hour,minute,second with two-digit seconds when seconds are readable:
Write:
3,37,30
